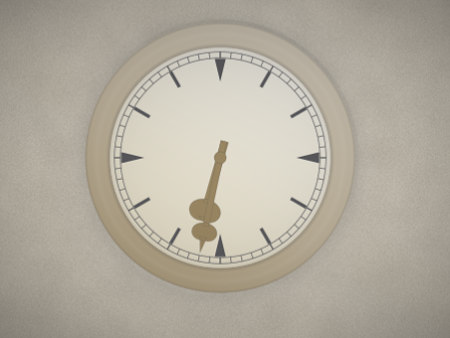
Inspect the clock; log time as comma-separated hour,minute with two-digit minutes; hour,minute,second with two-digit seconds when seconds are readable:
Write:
6,32
